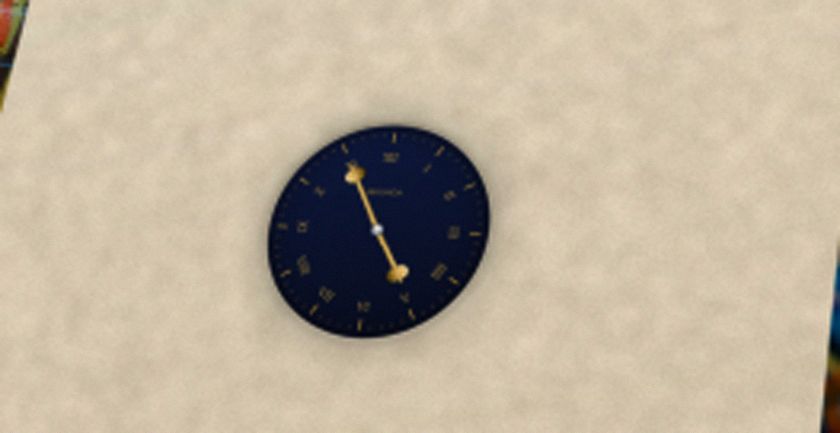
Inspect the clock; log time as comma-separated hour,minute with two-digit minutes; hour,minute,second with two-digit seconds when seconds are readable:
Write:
4,55
